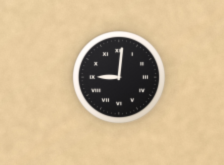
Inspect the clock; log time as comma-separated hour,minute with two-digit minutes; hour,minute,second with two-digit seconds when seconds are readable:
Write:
9,01
